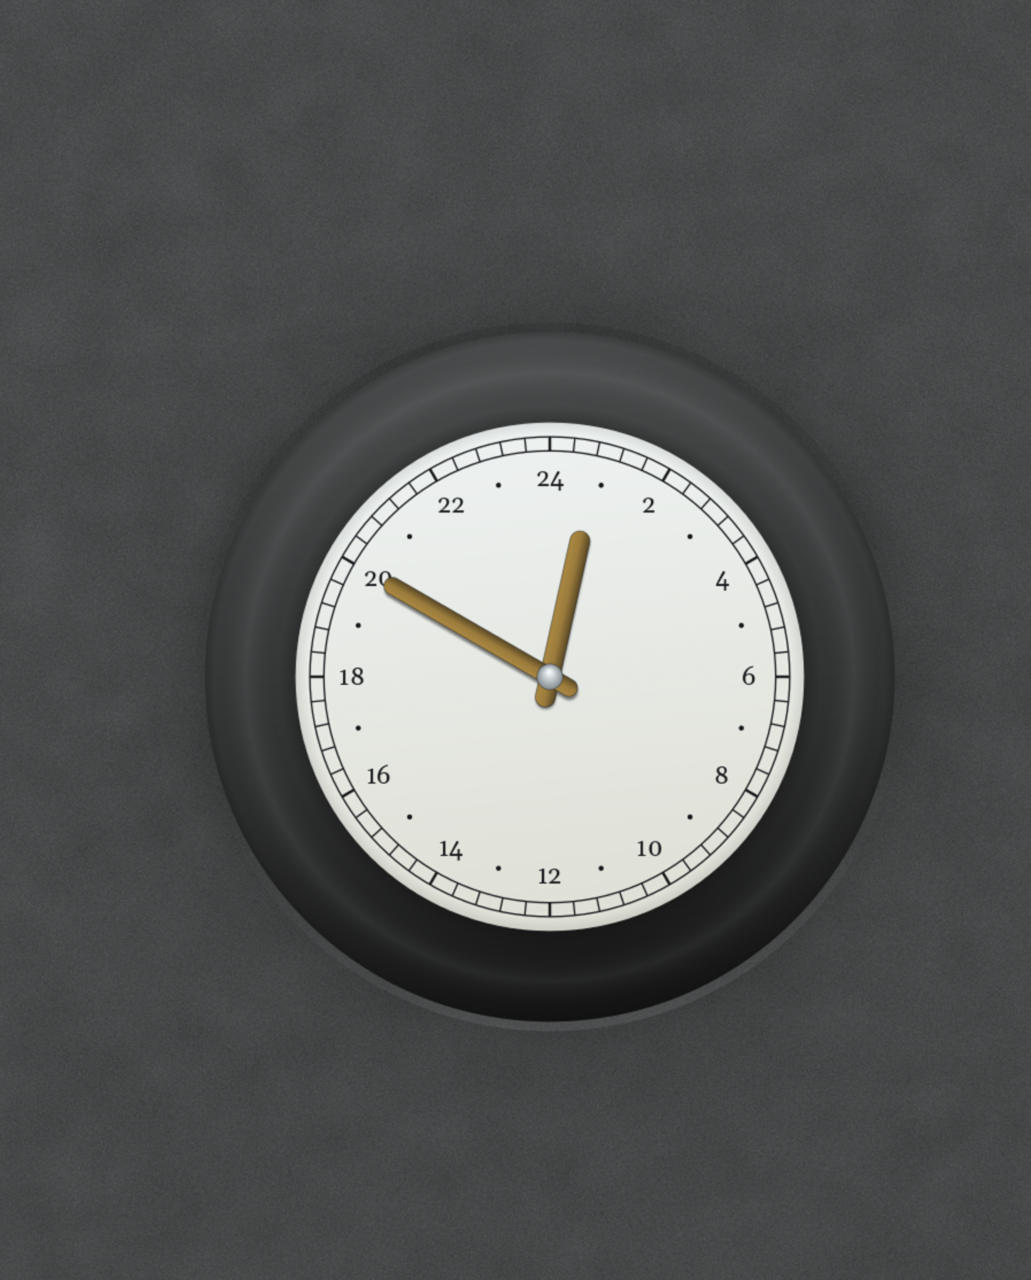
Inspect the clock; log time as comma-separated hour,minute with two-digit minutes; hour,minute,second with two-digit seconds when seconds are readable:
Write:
0,50
